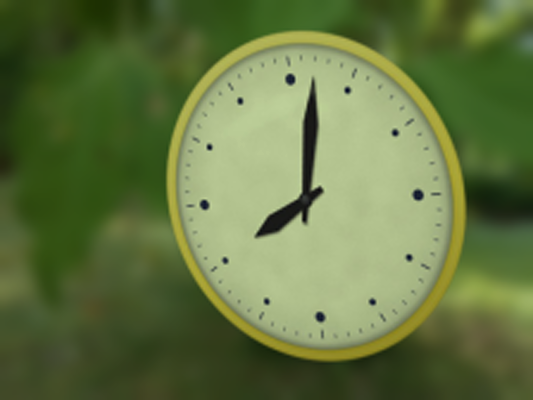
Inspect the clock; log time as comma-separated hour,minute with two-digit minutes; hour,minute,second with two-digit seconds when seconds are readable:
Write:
8,02
